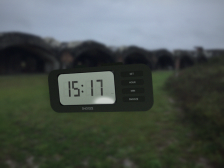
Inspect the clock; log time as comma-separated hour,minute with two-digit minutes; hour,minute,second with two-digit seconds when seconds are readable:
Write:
15,17
